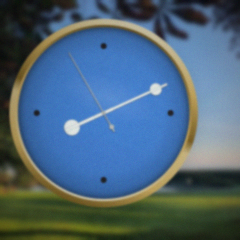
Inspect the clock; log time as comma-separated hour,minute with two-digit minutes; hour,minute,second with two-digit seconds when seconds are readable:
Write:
8,10,55
